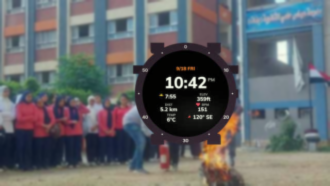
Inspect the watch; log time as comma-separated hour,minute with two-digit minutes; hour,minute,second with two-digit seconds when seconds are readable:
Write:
10,42
